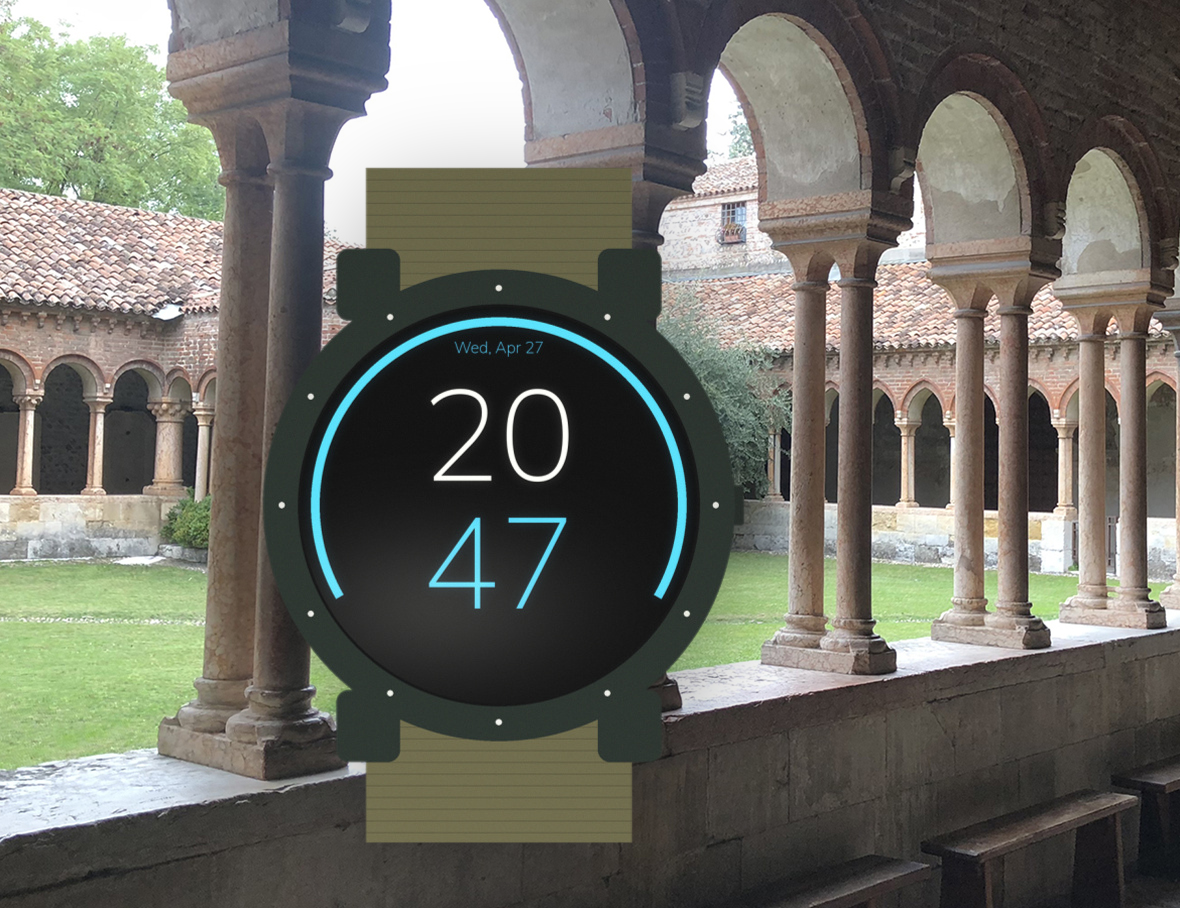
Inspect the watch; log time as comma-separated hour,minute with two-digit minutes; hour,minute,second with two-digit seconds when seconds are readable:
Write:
20,47
